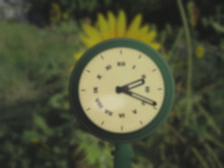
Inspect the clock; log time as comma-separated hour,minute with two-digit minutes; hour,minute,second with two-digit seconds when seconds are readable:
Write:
2,19
